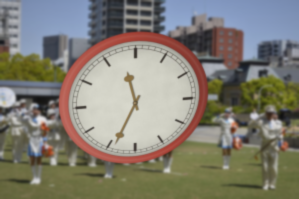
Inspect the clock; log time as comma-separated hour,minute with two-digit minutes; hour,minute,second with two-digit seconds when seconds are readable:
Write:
11,34
